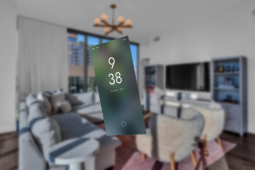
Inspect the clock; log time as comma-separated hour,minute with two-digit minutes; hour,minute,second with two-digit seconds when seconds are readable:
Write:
9,38
